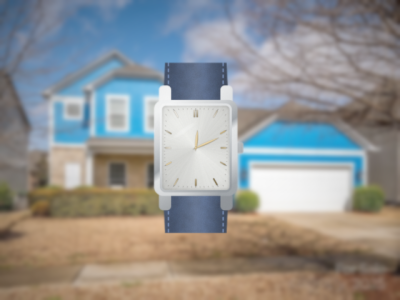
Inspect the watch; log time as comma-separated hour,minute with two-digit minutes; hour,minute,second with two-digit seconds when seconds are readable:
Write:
12,11
